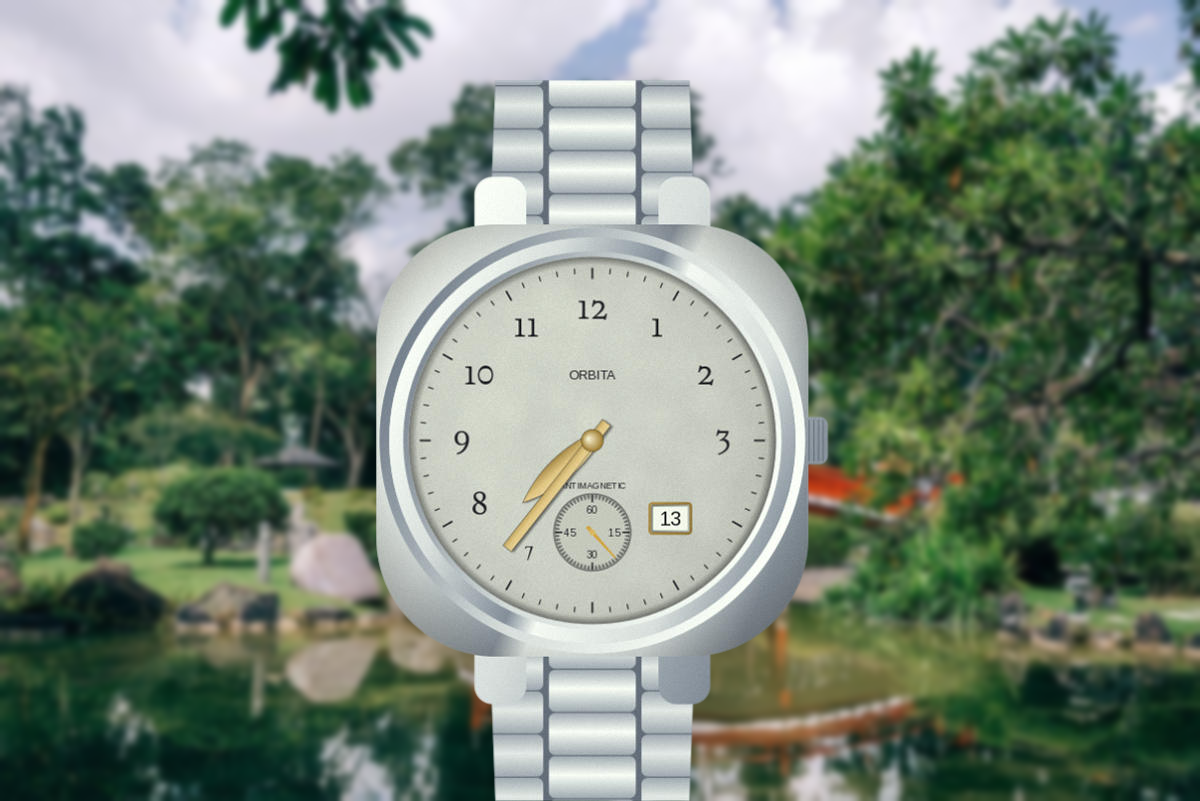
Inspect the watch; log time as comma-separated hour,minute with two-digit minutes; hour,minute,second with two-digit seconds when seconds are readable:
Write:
7,36,23
